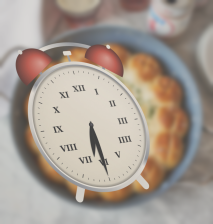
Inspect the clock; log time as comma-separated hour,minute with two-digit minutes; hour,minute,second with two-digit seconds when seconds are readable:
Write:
6,30
